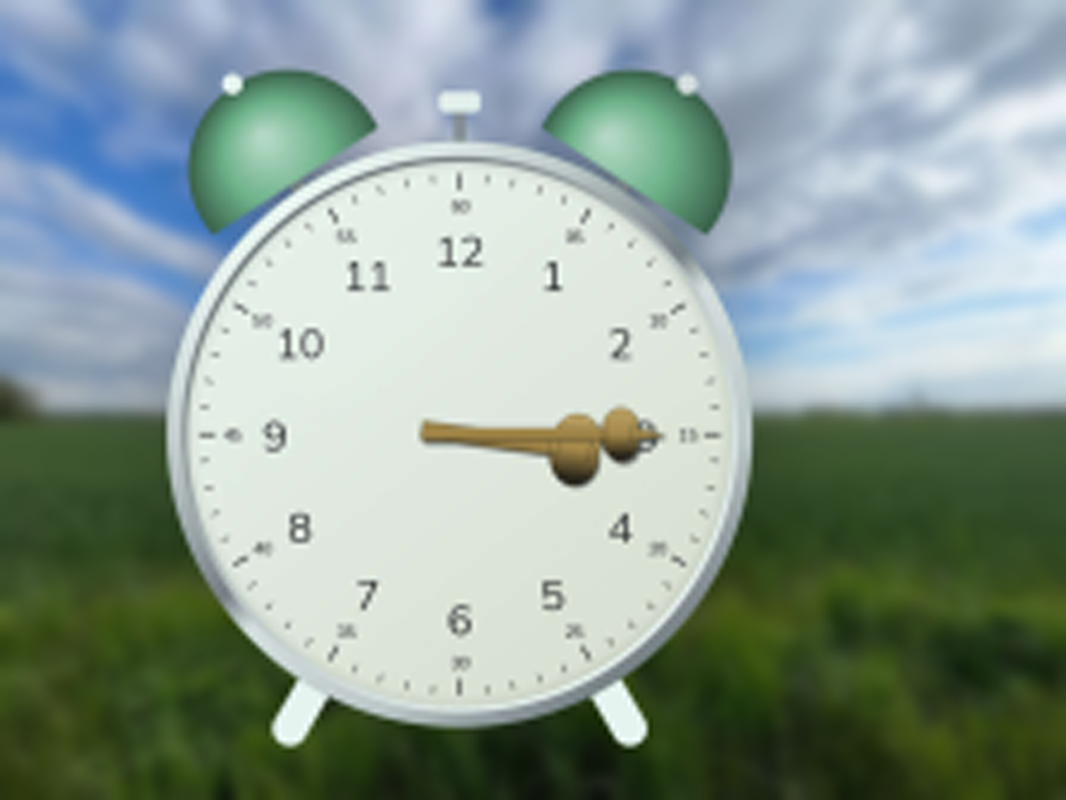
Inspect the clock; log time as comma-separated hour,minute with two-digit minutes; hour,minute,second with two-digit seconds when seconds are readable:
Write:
3,15
